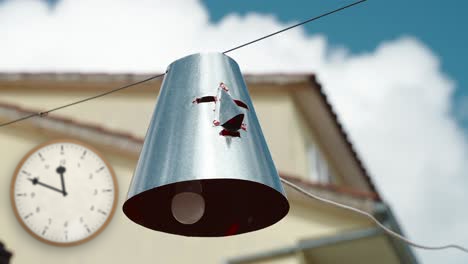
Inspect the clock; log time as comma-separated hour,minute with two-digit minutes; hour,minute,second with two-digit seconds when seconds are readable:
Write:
11,49
